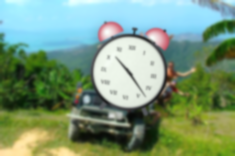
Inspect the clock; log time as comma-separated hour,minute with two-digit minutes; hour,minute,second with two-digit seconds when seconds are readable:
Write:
10,23
